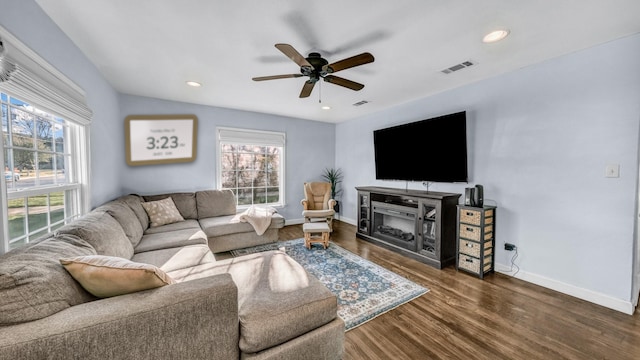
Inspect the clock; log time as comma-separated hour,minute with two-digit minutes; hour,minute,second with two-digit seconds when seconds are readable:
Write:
3,23
